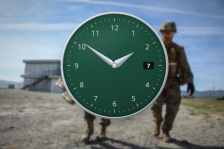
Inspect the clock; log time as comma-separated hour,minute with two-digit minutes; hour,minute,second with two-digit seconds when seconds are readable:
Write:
1,51
